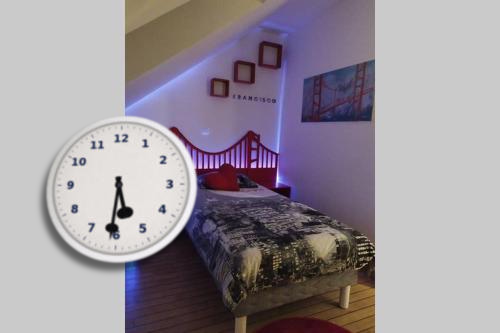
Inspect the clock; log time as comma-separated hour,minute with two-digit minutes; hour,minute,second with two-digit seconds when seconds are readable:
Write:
5,31
